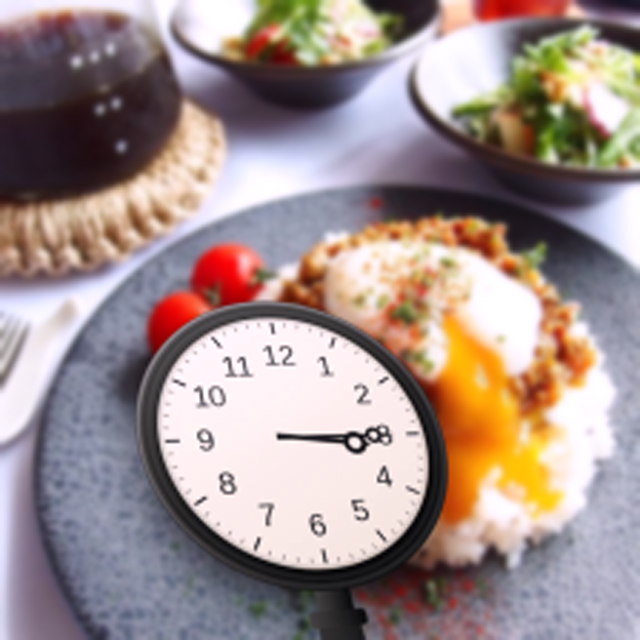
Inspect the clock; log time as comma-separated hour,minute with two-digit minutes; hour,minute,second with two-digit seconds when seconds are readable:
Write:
3,15
